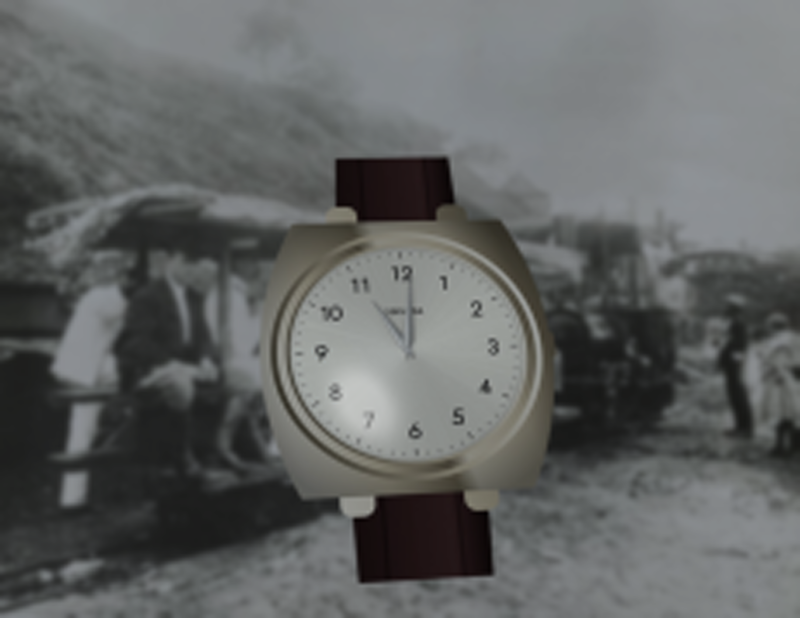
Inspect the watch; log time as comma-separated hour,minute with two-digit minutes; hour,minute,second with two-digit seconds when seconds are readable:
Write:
11,01
